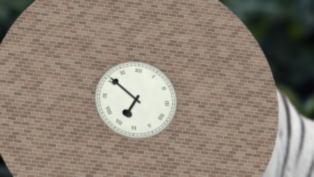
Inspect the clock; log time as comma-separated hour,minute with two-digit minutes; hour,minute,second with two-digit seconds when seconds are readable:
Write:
6,51
